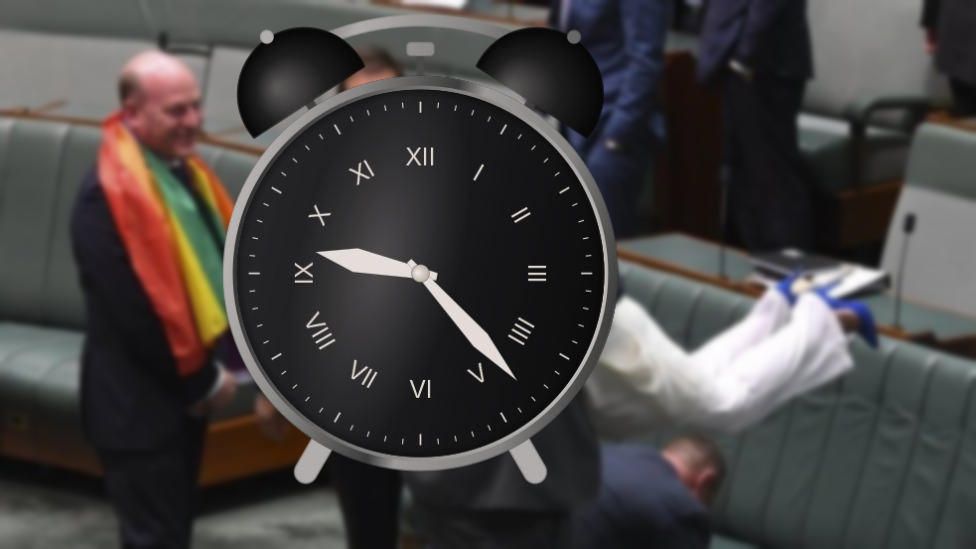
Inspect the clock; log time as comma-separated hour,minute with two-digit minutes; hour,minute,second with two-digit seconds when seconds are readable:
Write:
9,23
